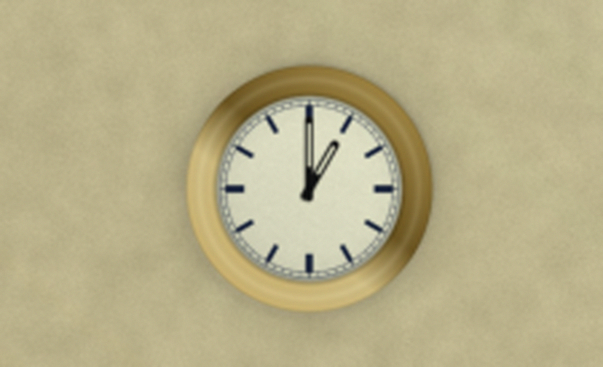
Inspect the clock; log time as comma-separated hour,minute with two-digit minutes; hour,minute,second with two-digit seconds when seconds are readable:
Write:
1,00
